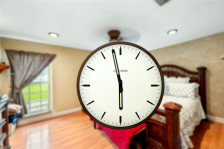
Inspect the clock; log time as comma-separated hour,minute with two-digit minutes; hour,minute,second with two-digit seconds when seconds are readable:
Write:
5,58
